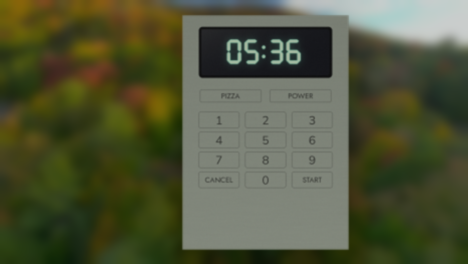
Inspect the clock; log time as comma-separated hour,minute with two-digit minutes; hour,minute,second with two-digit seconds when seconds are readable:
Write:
5,36
